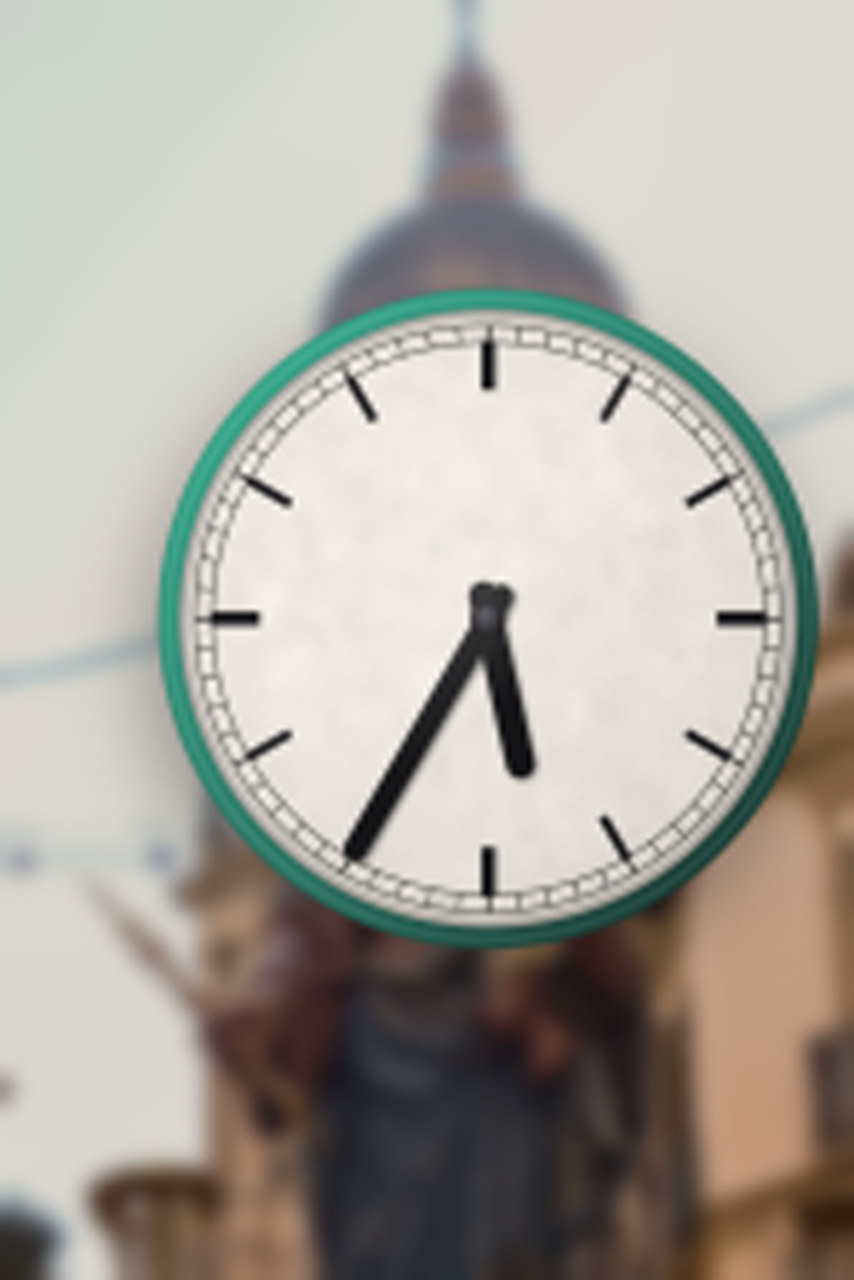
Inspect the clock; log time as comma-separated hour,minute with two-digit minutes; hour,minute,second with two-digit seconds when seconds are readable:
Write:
5,35
